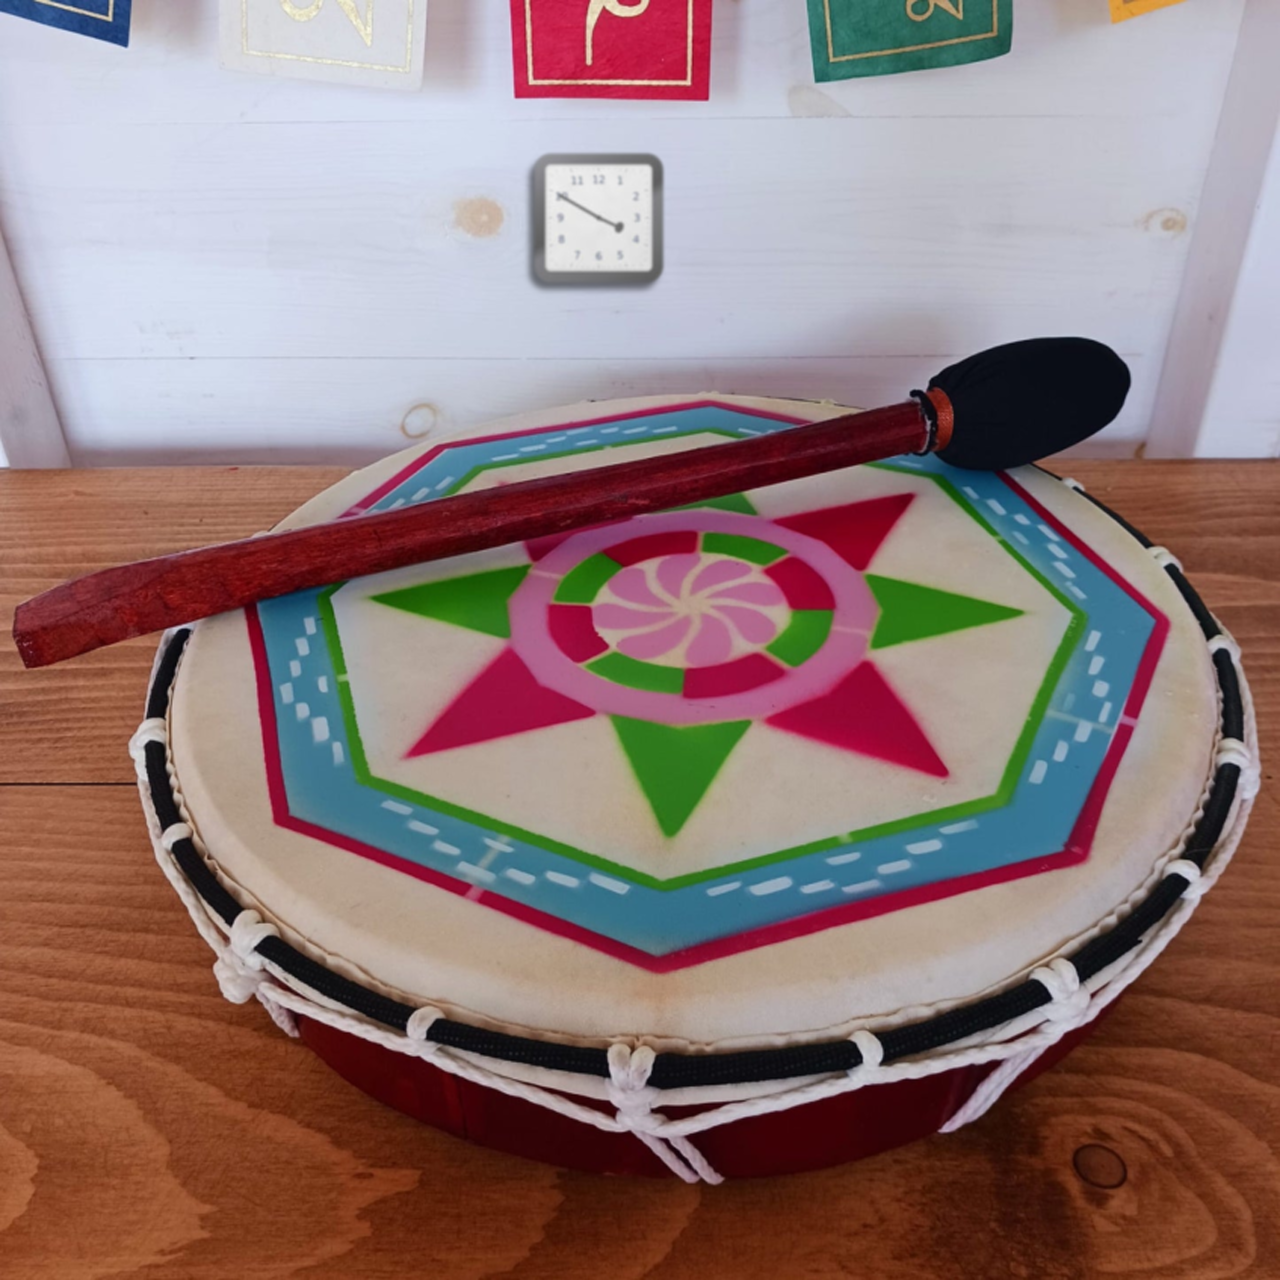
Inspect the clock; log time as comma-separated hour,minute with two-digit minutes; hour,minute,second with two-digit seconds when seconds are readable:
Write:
3,50
